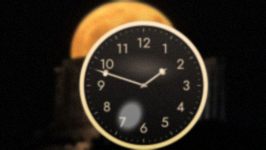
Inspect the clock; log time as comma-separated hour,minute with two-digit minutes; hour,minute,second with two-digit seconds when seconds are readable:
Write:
1,48
